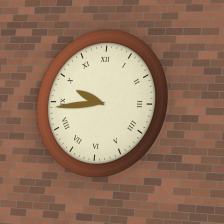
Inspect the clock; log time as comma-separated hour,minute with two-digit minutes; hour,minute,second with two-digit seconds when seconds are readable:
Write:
9,44
